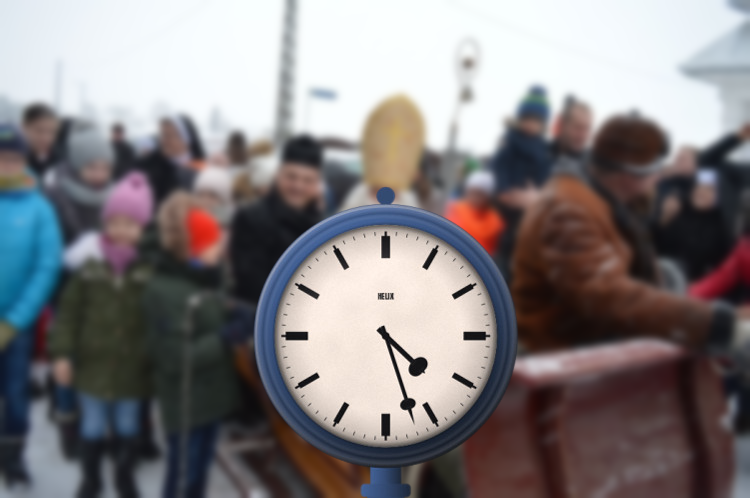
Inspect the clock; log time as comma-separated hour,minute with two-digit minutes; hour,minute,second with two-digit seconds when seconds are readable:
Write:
4,27
